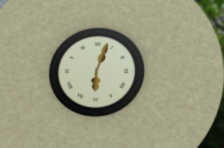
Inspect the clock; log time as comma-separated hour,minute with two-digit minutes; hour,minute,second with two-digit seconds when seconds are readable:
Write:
6,03
